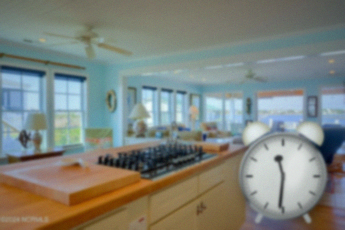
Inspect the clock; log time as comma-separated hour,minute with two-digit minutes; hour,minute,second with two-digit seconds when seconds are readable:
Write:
11,31
